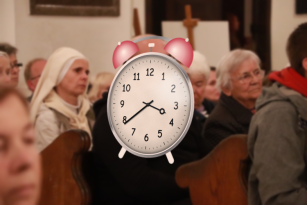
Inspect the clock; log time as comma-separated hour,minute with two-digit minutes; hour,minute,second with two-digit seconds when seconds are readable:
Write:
3,39
